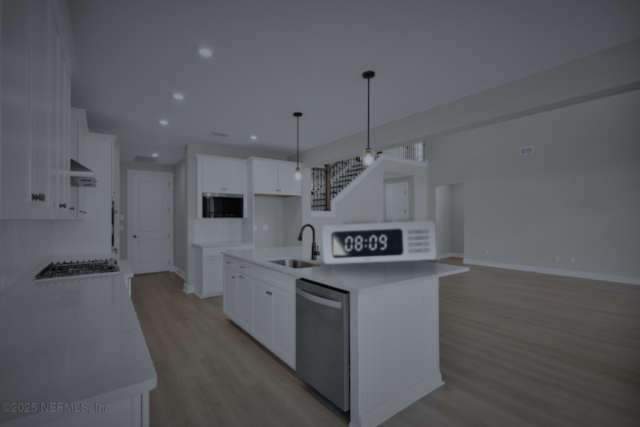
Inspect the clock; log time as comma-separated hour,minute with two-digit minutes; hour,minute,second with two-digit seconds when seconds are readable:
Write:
8,09
